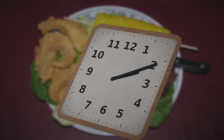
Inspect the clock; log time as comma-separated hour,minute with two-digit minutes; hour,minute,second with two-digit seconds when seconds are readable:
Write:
2,10
